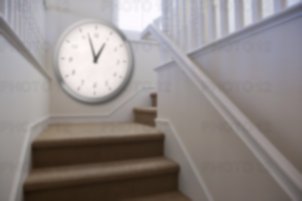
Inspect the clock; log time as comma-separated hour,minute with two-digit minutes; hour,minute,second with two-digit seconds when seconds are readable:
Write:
12,57
